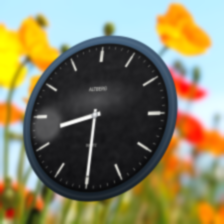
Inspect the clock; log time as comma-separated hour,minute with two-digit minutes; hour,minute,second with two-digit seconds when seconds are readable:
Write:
8,30
